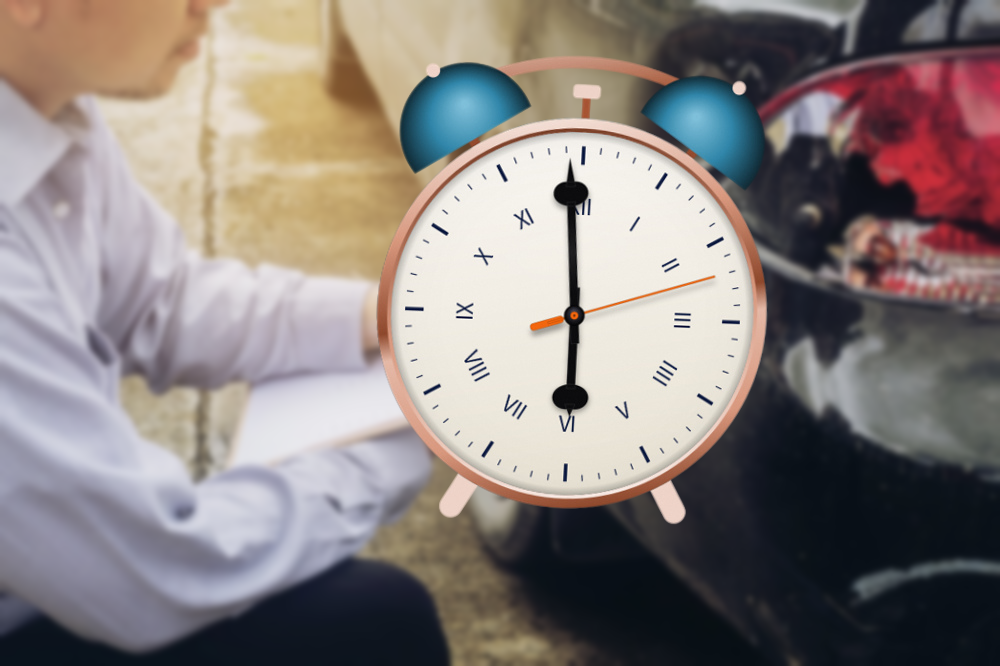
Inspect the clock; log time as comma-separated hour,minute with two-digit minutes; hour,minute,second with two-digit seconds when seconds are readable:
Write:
5,59,12
